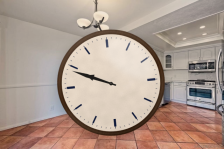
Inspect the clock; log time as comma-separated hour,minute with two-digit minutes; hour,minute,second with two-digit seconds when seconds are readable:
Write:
9,49
